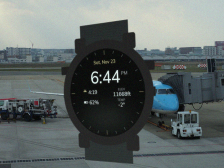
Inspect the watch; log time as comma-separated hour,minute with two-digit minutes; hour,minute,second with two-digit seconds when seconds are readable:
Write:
6,44
